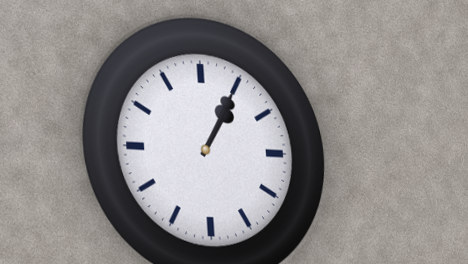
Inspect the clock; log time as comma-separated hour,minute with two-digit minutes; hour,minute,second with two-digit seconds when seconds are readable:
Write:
1,05
